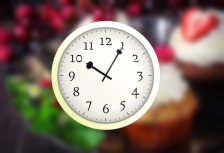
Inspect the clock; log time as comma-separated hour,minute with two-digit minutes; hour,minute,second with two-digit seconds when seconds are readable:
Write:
10,05
